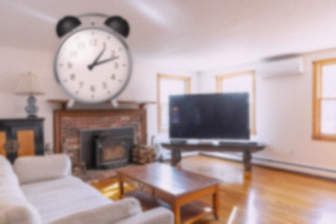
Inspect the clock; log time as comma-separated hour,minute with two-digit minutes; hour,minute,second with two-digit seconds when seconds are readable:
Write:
1,12
